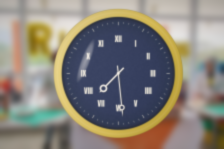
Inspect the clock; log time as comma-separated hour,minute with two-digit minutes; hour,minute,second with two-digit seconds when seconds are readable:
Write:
7,29
